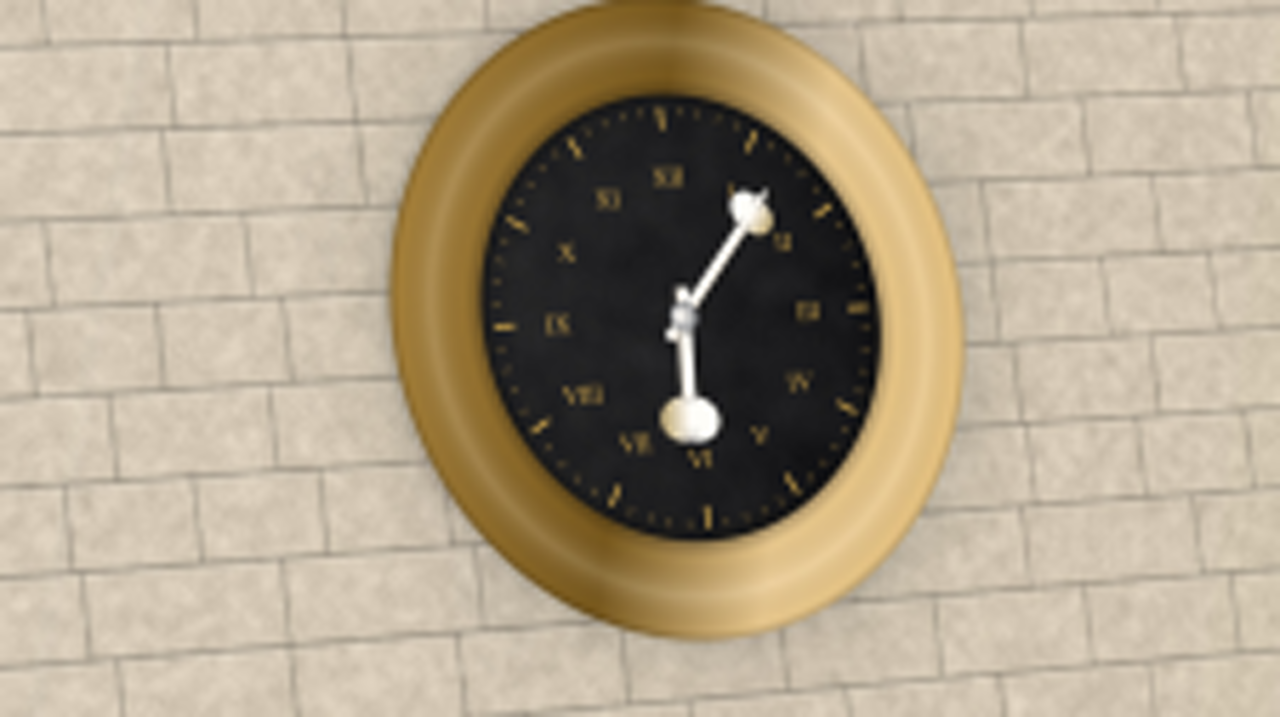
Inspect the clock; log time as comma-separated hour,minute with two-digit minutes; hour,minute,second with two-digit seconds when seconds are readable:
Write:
6,07
